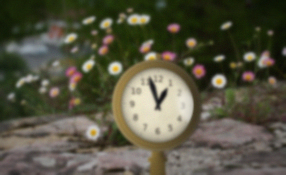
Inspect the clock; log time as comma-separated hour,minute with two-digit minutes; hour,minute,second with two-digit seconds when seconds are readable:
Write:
12,57
